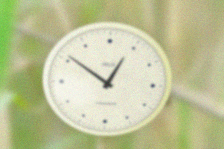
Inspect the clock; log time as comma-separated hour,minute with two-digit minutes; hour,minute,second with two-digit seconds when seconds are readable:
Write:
12,51
